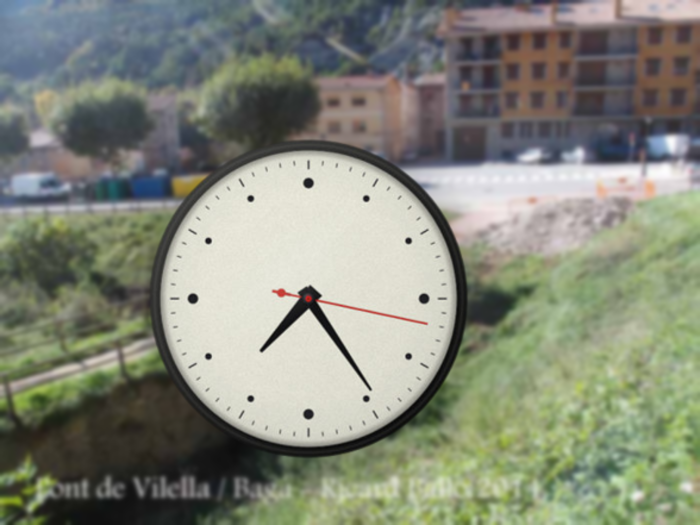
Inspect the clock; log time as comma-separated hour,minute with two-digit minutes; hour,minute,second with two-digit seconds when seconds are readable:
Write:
7,24,17
